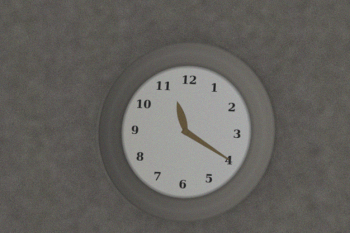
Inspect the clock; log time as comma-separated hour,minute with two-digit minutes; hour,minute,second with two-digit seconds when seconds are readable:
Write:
11,20
